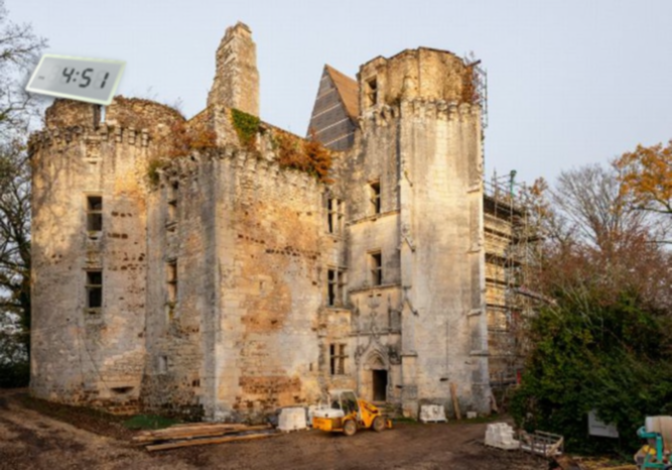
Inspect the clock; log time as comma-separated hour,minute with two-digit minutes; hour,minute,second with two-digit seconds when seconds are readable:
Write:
4,51
